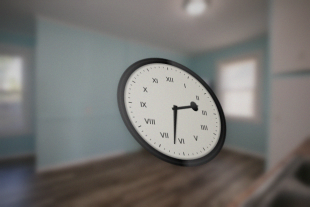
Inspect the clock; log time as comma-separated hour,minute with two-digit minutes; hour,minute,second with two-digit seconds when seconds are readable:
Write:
2,32
